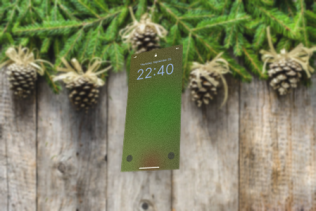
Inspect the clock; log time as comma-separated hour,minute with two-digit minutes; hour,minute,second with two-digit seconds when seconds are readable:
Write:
22,40
